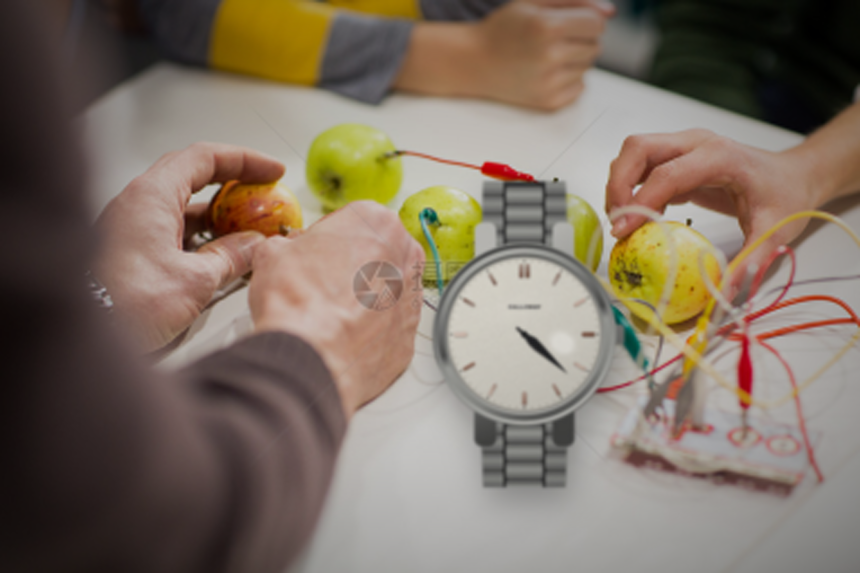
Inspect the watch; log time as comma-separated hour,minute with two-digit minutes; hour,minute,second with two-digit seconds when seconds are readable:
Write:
4,22
